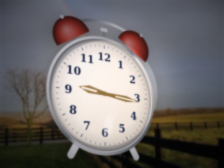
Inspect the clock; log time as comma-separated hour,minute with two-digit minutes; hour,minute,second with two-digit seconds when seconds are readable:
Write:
9,16
